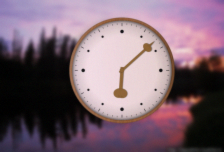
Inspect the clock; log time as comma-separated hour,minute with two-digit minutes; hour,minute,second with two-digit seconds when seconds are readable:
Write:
6,08
